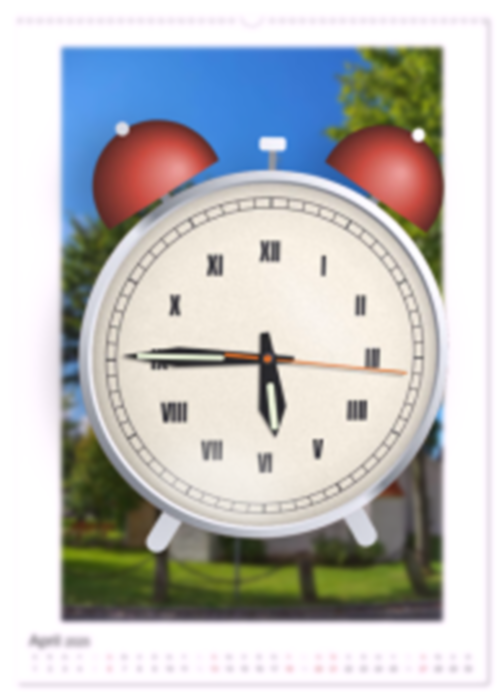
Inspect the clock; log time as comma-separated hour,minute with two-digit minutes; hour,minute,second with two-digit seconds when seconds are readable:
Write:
5,45,16
